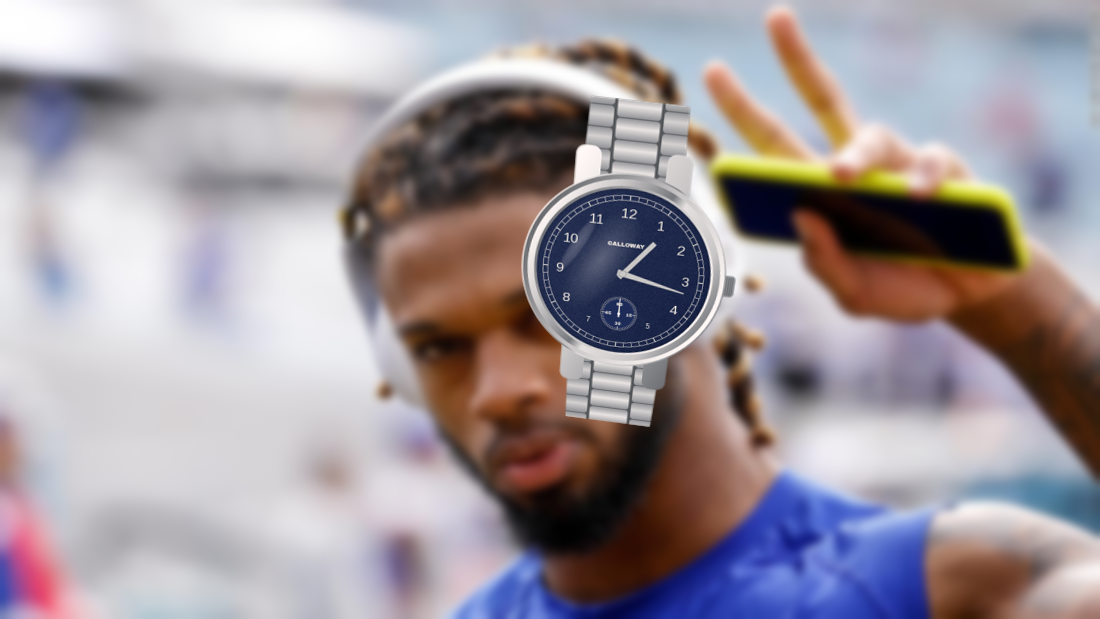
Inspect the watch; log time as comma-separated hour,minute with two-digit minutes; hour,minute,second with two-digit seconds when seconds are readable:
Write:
1,17
